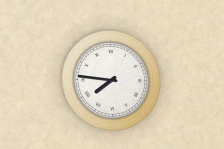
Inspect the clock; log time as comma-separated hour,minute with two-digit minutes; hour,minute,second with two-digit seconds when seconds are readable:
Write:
7,46
